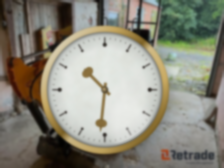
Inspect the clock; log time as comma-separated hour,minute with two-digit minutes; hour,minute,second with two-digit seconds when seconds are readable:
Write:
10,31
